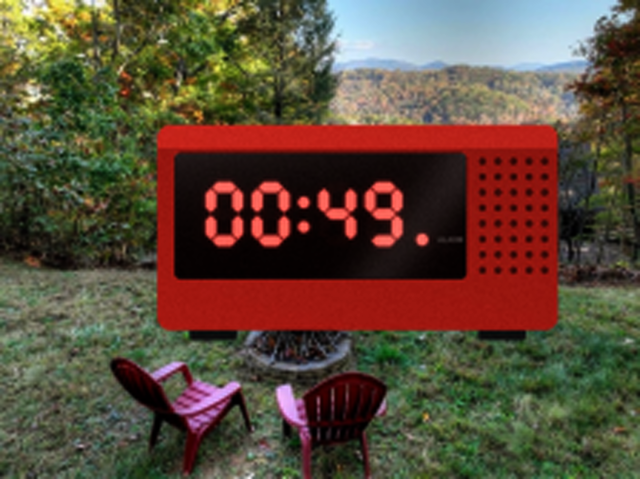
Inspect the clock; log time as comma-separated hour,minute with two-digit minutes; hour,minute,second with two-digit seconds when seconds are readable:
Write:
0,49
